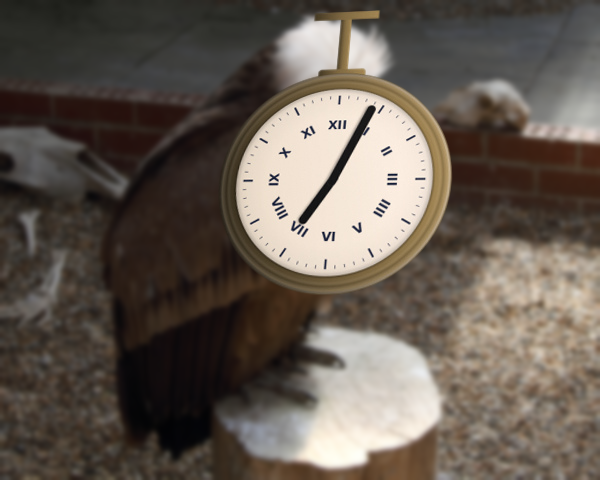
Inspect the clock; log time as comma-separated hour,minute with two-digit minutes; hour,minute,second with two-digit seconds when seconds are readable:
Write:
7,04
